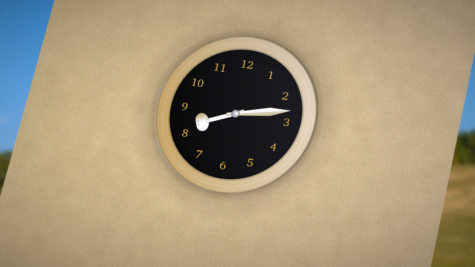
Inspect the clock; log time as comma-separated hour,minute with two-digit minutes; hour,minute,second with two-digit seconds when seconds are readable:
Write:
8,13
